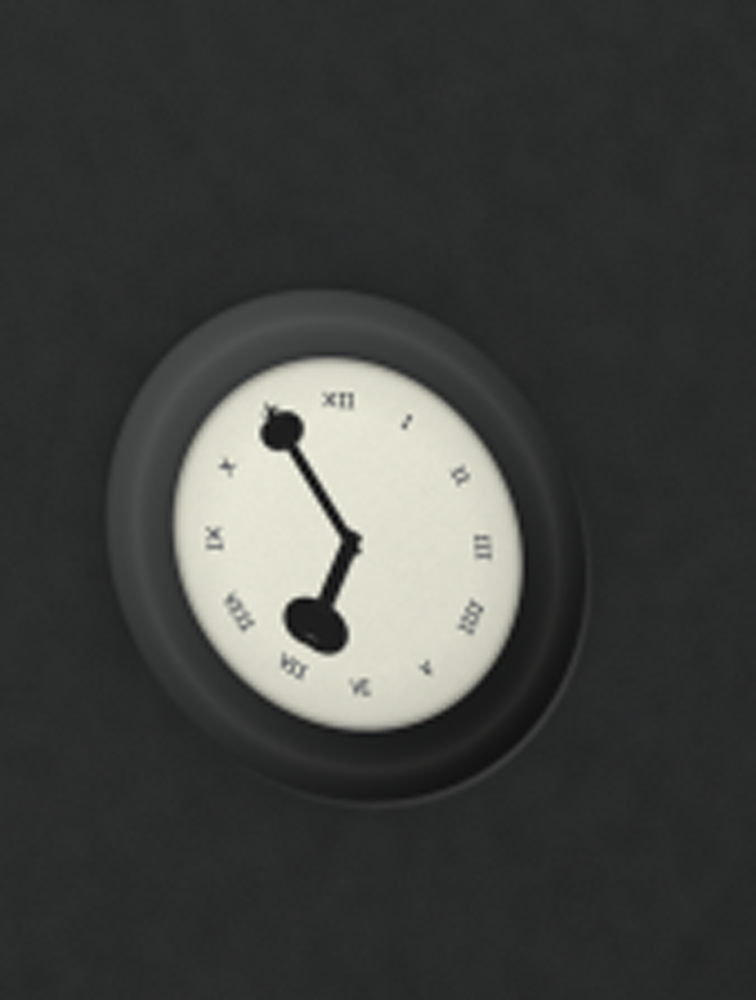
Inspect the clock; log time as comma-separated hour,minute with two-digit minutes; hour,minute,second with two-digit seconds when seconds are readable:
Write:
6,55
